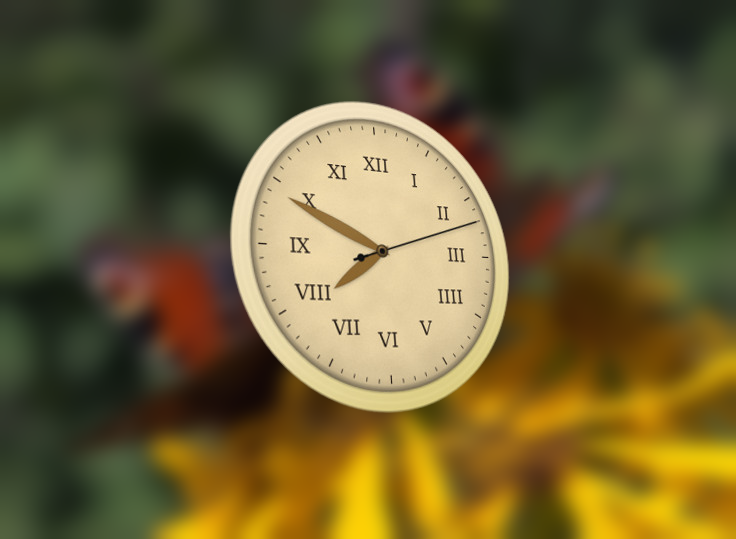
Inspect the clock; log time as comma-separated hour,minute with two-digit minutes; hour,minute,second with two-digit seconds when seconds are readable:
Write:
7,49,12
